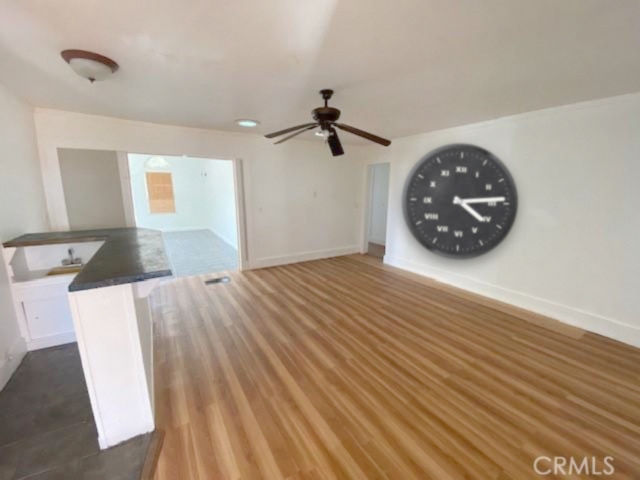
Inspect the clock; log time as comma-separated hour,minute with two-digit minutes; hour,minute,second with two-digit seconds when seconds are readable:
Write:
4,14
